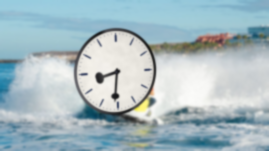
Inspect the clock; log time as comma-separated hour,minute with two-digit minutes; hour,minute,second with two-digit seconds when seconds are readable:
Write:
8,31
